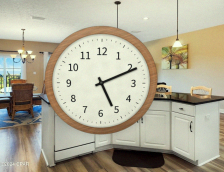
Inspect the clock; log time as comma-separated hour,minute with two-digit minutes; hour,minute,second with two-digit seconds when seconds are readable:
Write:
5,11
